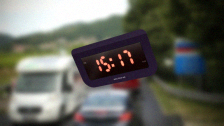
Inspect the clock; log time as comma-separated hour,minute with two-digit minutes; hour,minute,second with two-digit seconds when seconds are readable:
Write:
15,17
